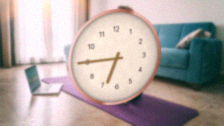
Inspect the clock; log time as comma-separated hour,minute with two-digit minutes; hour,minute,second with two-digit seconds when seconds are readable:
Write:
6,45
